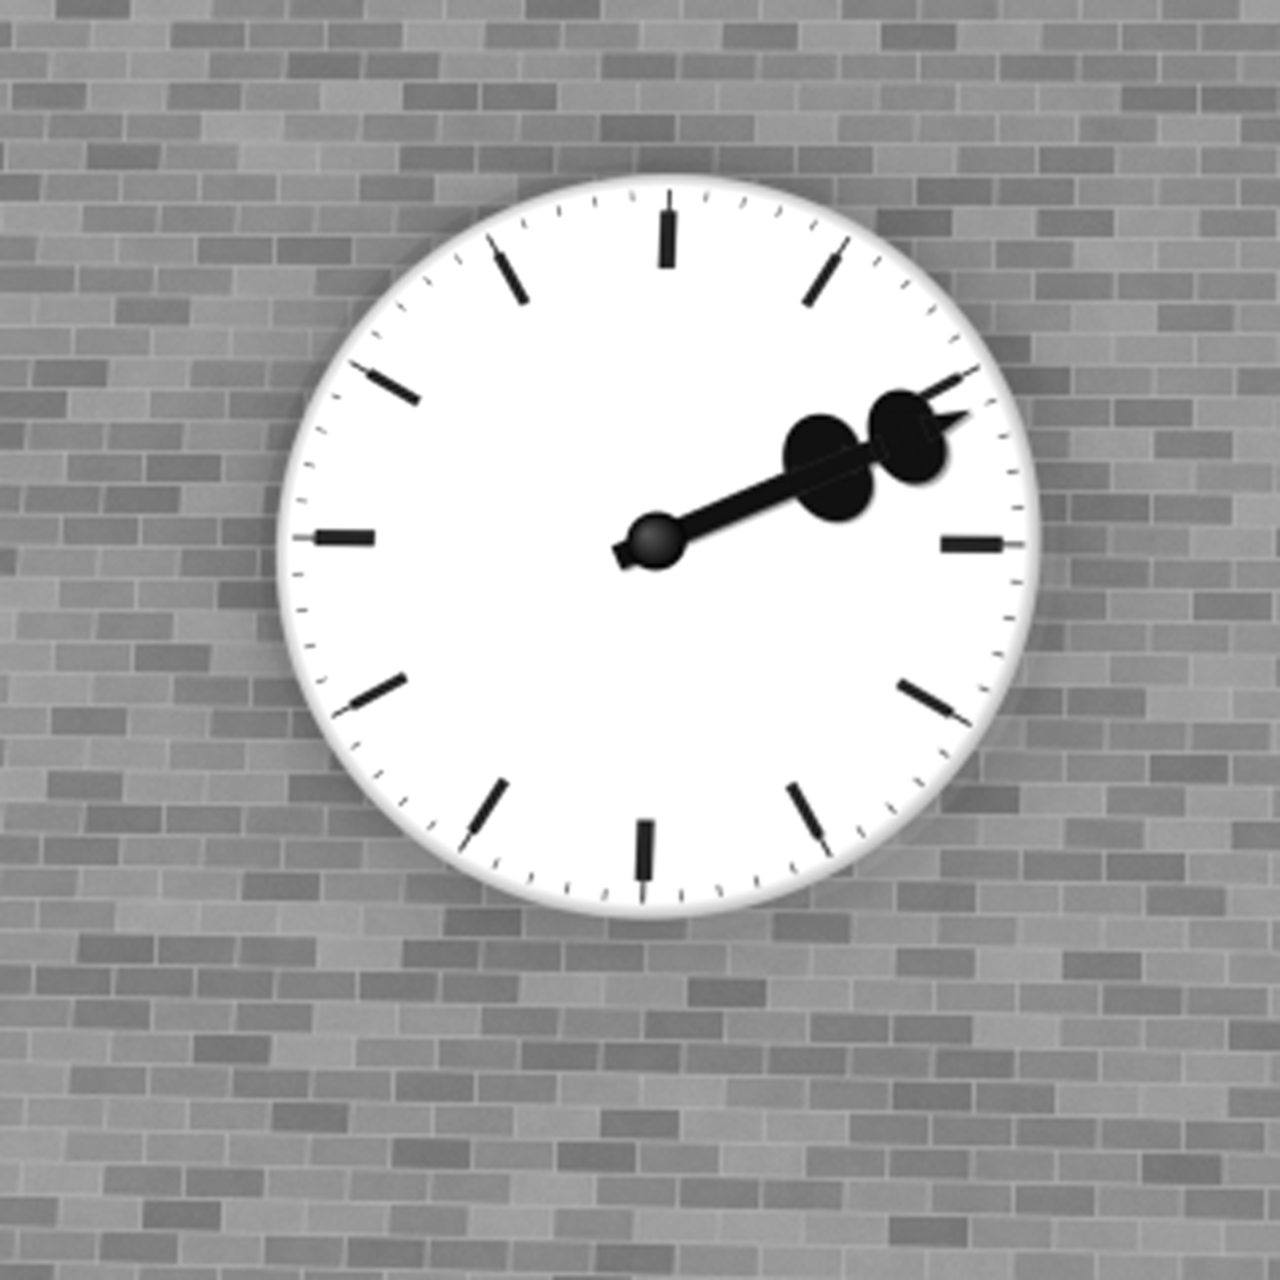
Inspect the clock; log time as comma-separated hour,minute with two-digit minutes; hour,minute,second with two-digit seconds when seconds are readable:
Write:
2,11
